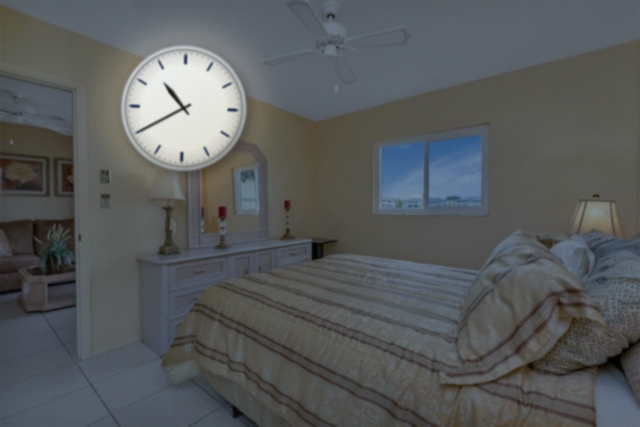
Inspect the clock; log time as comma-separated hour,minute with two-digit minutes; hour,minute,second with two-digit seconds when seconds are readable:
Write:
10,40
